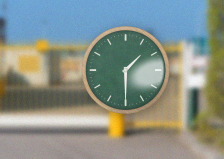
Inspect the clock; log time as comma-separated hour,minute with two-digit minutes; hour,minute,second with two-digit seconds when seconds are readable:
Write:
1,30
